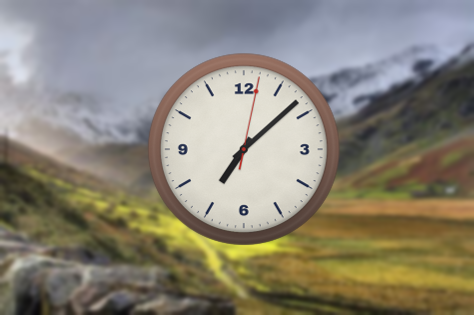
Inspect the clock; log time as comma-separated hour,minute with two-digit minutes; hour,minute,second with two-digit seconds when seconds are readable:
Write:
7,08,02
